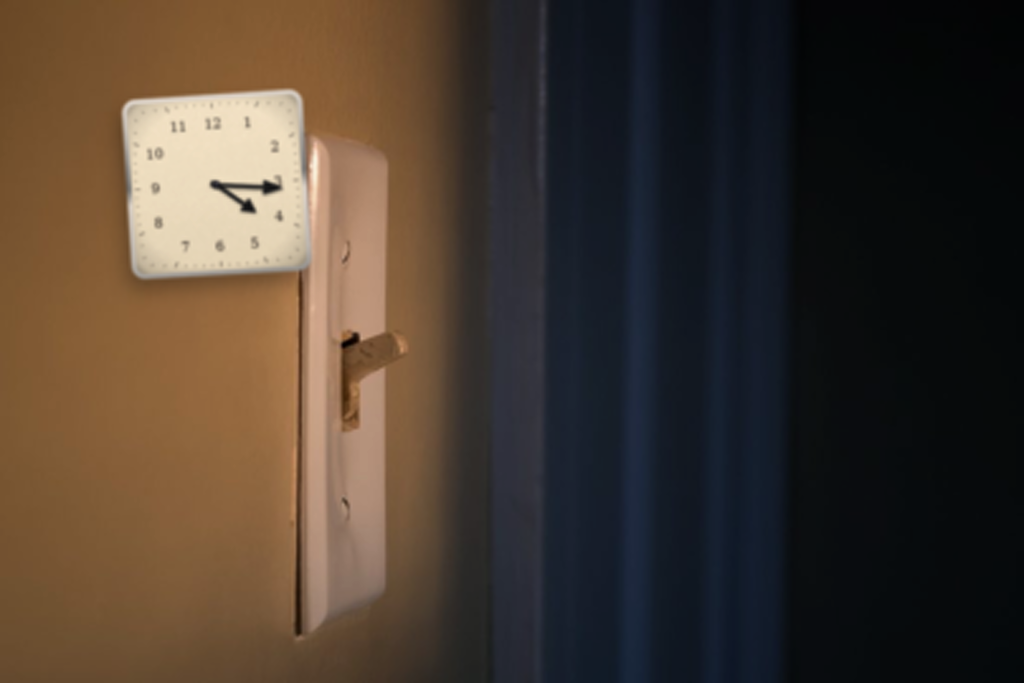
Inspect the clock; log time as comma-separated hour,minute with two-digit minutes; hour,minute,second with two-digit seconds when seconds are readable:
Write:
4,16
